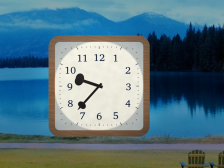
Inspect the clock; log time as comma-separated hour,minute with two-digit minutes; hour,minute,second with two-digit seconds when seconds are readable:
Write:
9,37
